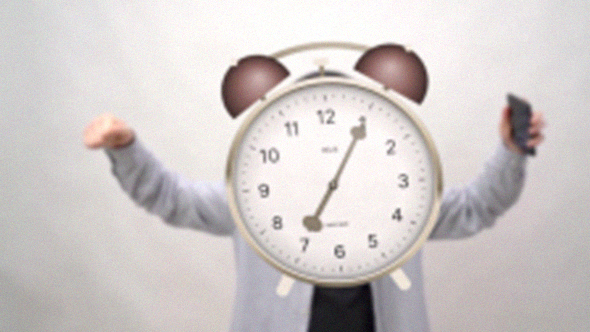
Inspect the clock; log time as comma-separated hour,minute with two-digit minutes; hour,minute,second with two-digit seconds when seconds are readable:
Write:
7,05
